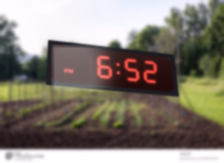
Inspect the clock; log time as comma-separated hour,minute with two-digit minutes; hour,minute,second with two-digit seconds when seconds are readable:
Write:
6,52
